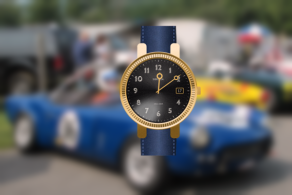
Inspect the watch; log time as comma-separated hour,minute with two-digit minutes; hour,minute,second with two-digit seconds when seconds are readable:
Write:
12,09
